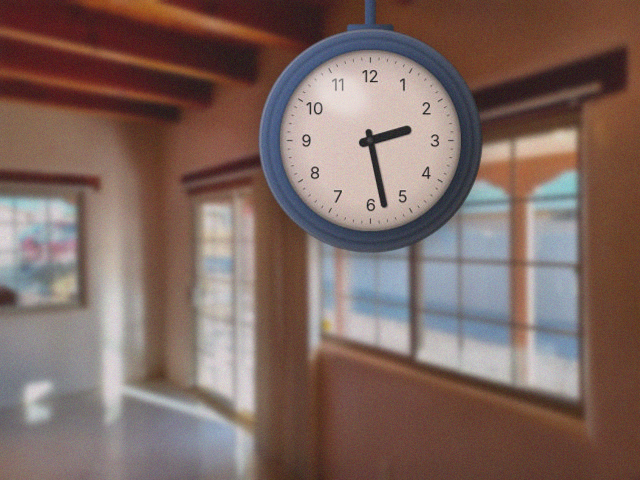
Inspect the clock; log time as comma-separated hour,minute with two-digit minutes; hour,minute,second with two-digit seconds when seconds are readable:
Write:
2,28
